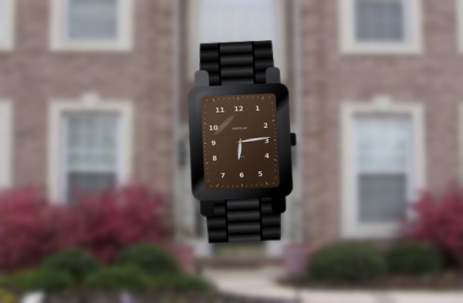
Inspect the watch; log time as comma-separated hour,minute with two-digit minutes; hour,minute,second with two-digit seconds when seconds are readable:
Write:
6,14
